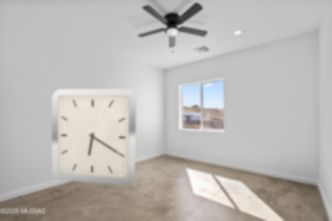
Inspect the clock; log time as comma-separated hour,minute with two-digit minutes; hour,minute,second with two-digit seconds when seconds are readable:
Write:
6,20
